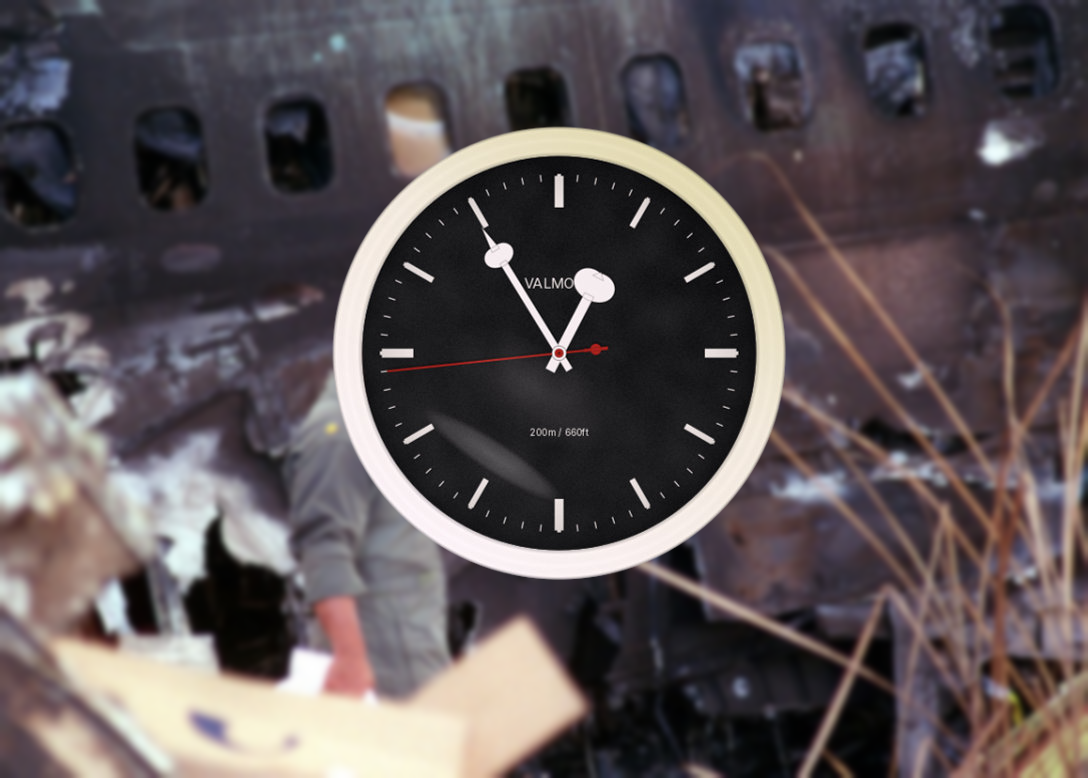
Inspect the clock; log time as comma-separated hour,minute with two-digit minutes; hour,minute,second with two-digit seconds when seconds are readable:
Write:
12,54,44
